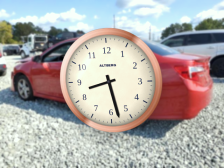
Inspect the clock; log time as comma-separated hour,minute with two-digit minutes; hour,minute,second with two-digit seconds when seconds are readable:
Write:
8,28
